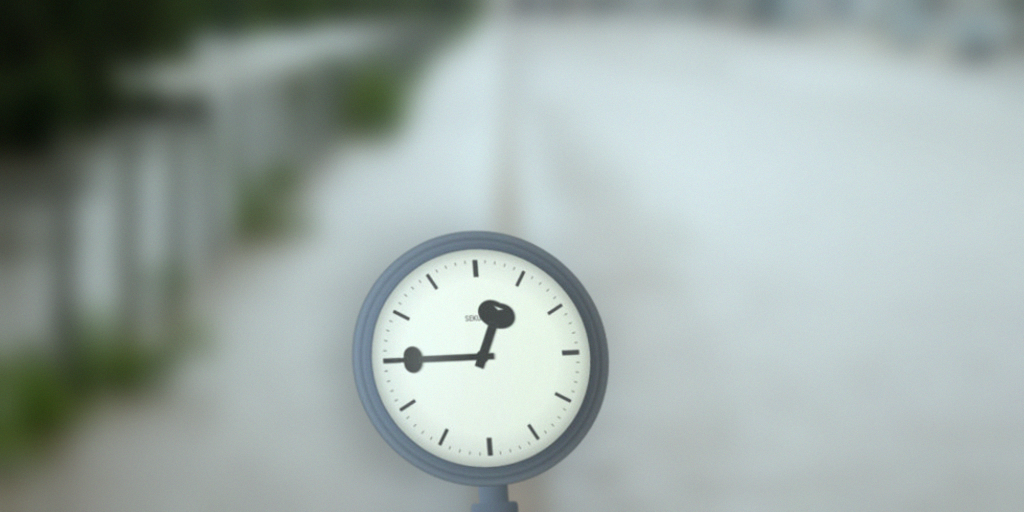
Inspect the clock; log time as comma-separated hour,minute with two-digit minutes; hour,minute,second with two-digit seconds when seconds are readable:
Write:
12,45
